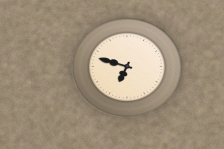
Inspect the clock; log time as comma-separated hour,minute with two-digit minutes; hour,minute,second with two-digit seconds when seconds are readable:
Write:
6,48
